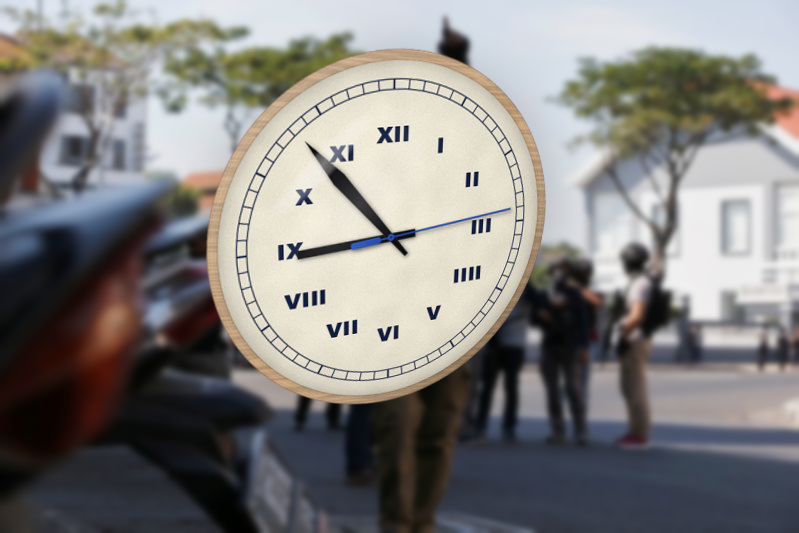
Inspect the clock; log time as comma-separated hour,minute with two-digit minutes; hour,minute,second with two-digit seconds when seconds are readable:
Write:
8,53,14
